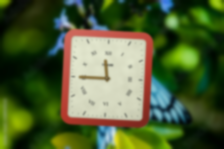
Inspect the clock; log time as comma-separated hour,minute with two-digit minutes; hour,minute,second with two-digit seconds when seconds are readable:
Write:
11,45
